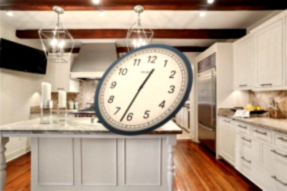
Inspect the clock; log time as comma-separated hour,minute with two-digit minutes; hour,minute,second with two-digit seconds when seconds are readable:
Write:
12,32
